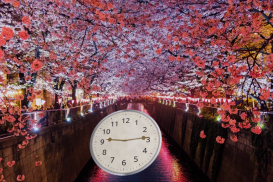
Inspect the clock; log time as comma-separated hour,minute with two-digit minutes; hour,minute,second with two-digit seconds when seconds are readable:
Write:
9,14
